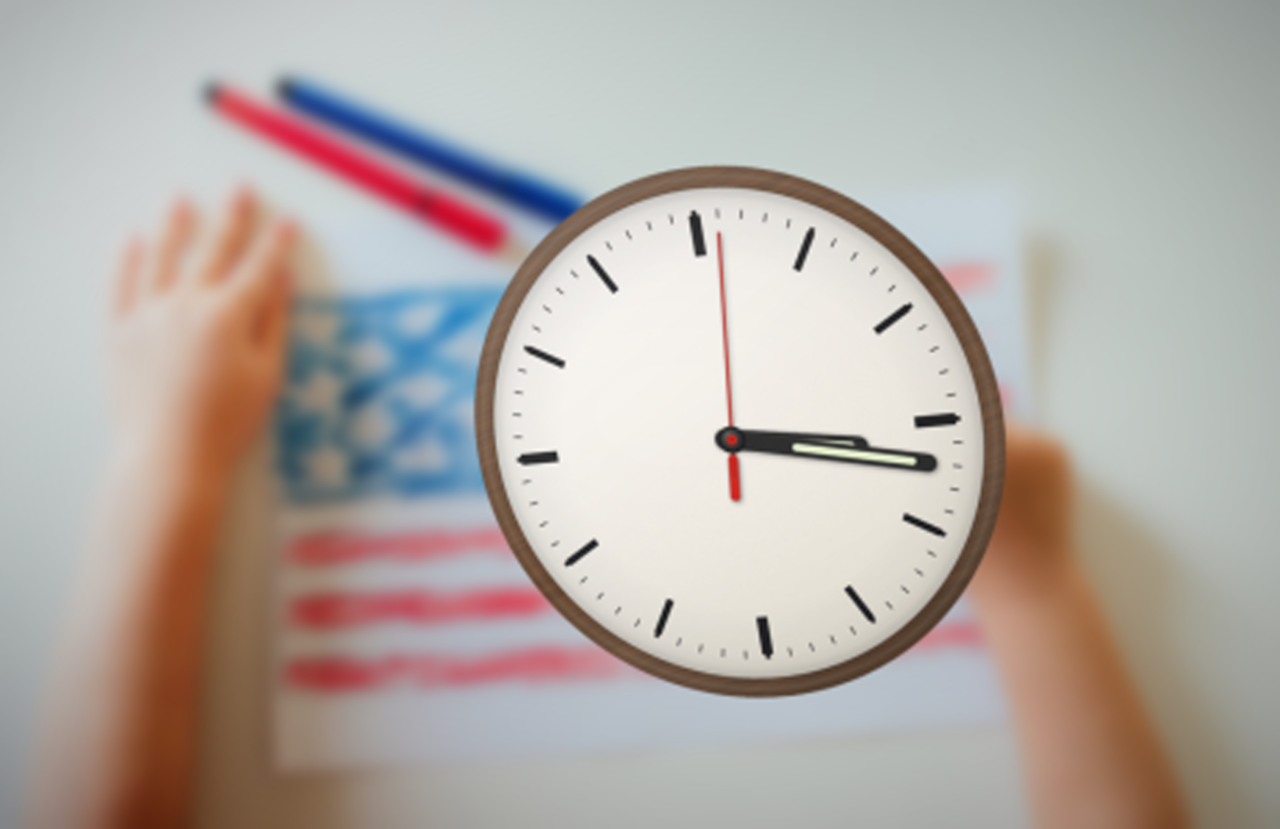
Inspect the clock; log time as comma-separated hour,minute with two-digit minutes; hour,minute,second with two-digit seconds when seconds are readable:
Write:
3,17,01
